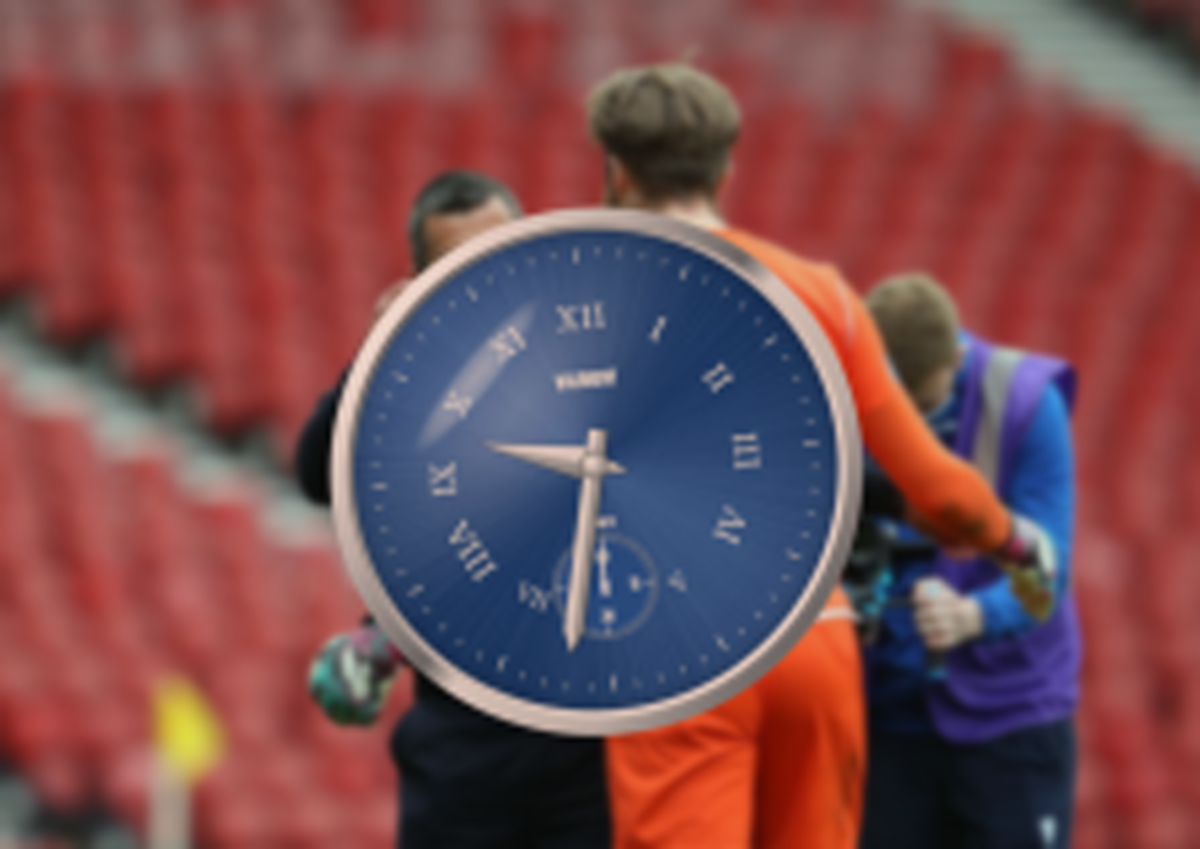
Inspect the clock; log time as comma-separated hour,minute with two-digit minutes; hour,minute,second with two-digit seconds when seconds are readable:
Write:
9,32
